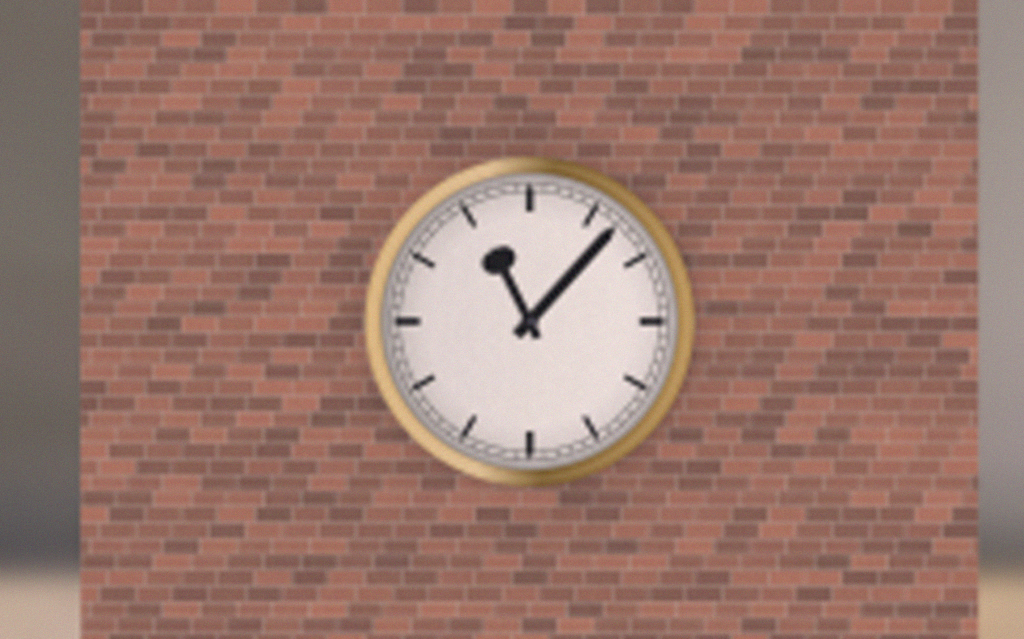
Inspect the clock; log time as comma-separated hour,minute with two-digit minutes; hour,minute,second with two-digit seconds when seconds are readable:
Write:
11,07
